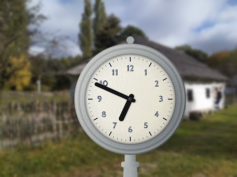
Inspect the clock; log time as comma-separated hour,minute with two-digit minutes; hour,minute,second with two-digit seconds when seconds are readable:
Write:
6,49
